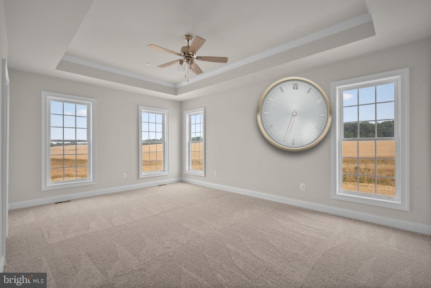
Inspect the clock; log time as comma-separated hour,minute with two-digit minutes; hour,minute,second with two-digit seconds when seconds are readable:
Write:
6,33
